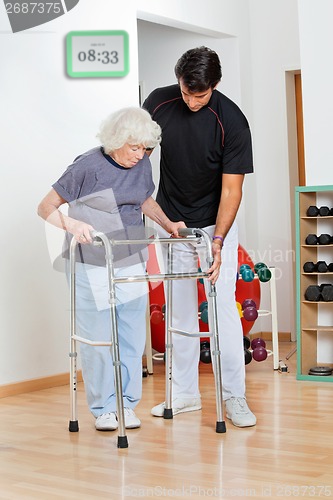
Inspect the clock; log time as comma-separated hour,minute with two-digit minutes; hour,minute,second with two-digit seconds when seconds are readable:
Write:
8,33
